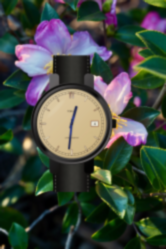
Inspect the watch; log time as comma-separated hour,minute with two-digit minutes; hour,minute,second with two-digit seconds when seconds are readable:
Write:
12,31
